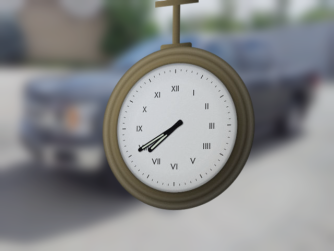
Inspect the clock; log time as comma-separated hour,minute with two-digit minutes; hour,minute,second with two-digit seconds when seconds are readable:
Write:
7,40
